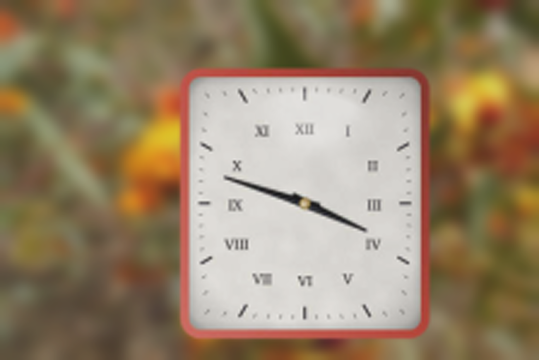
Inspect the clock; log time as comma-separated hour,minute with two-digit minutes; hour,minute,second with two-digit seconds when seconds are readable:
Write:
3,48
